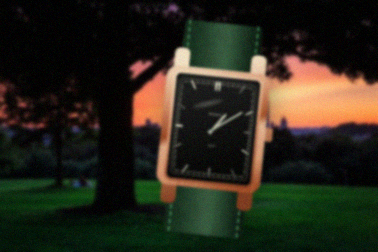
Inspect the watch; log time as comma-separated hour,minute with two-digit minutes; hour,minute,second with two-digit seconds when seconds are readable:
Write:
1,09
